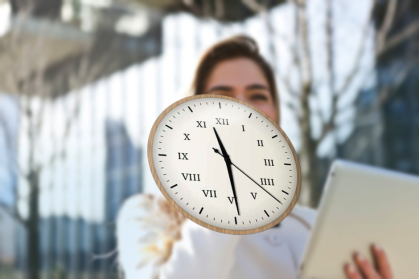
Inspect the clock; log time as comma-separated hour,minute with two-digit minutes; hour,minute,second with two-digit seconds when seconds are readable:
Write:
11,29,22
